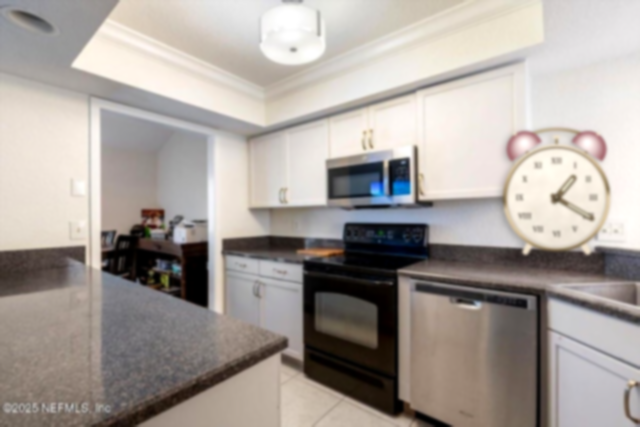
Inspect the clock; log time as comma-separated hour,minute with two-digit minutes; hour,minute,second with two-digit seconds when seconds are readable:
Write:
1,20
